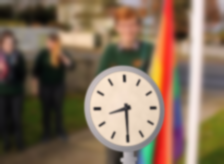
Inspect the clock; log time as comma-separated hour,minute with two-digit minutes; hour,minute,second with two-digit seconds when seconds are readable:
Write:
8,30
